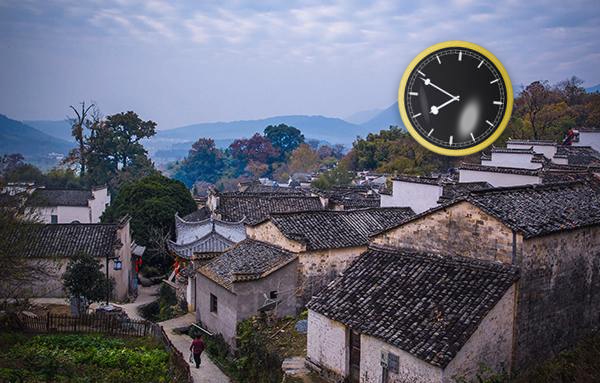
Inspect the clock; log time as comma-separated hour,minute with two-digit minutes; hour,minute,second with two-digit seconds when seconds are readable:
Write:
7,49
